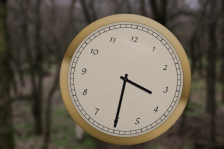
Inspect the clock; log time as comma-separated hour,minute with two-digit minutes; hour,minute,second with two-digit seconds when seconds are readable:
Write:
3,30
